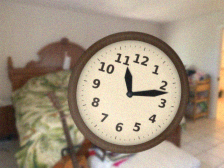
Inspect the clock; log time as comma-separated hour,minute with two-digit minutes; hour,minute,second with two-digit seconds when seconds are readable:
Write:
11,12
